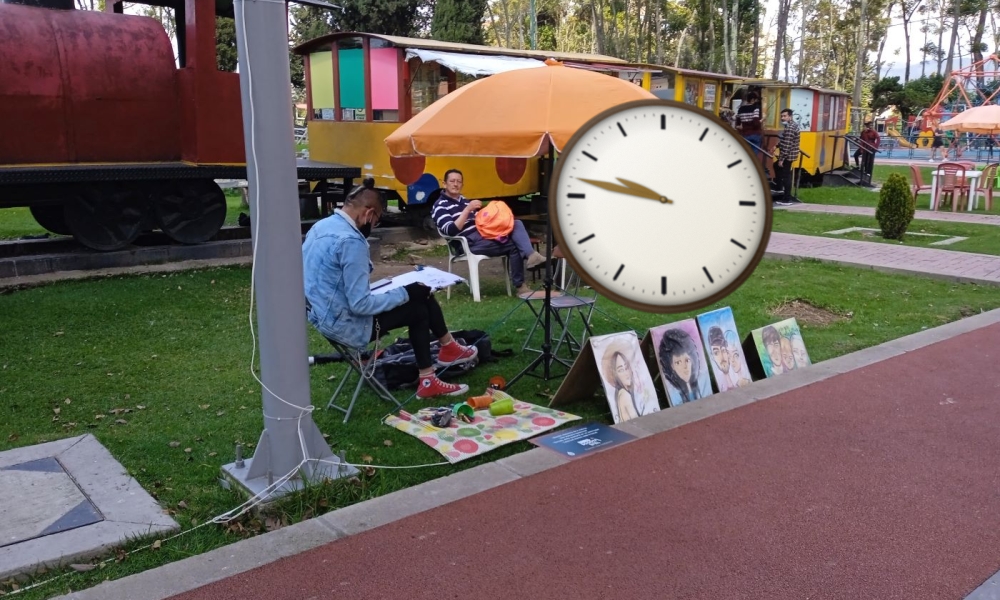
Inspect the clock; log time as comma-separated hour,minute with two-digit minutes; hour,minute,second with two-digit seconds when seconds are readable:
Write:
9,47
